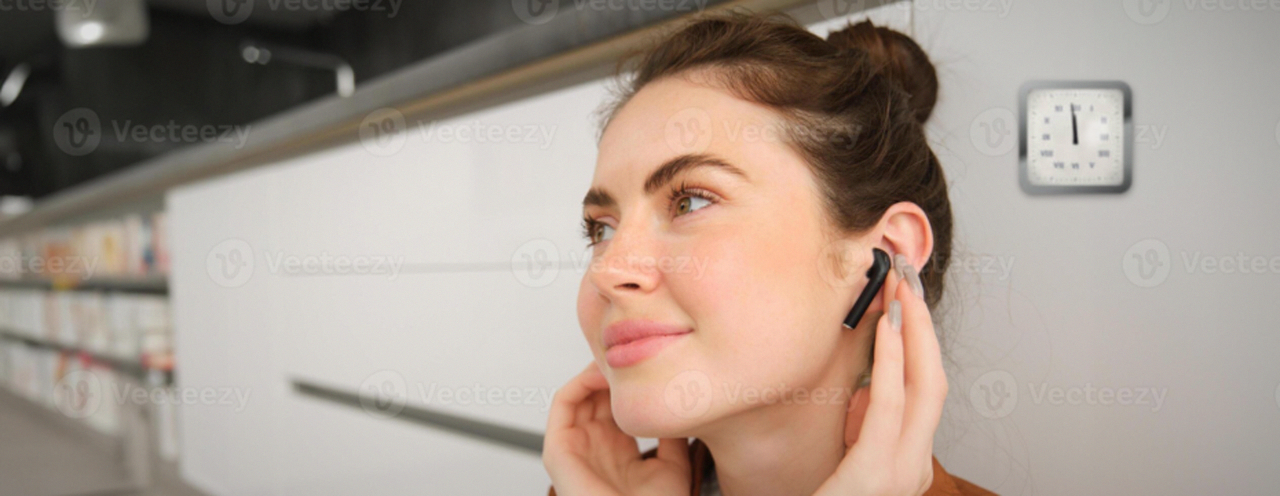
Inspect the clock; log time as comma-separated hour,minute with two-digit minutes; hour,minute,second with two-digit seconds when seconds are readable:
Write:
11,59
